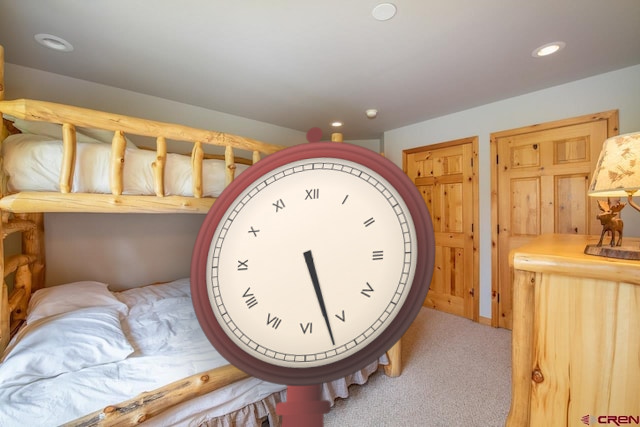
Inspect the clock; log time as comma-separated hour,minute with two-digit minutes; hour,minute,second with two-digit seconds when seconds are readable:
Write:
5,27
